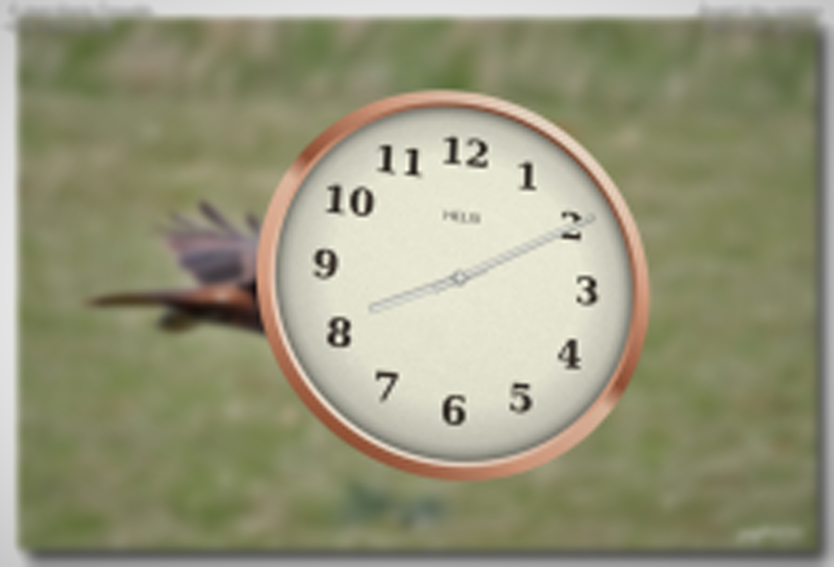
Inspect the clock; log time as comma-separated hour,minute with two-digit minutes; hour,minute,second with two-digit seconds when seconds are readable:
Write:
8,10
